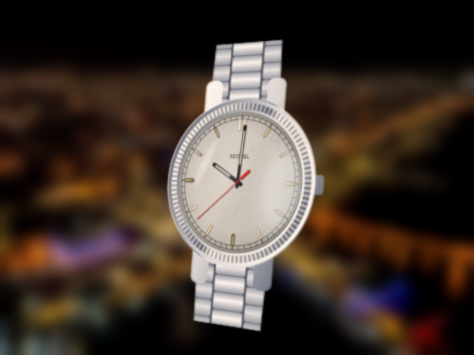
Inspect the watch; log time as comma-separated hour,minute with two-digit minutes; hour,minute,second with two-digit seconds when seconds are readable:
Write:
10,00,38
